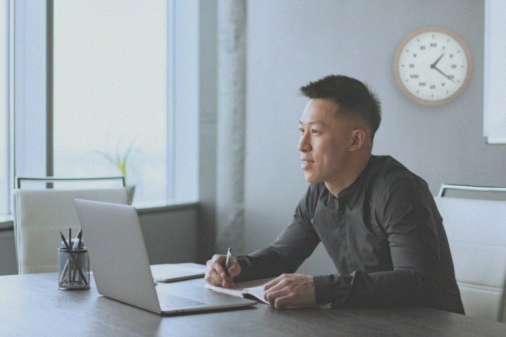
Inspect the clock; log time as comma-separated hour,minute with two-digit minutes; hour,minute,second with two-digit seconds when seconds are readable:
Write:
1,21
